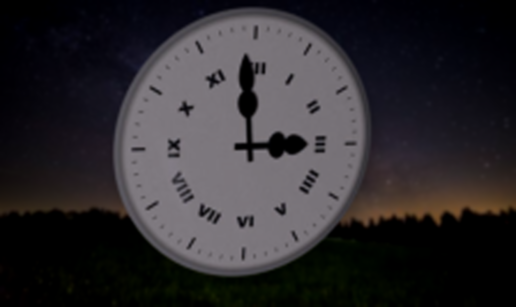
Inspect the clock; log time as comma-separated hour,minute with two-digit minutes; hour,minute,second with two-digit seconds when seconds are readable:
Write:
2,59
